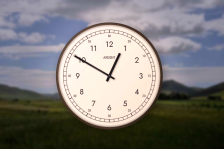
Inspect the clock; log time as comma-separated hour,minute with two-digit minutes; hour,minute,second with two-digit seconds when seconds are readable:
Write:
12,50
